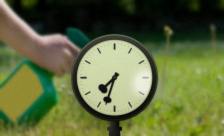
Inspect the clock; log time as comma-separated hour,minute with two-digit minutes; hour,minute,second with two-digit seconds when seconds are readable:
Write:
7,33
